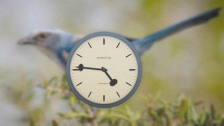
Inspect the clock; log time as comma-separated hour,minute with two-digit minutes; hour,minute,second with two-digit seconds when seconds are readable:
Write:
4,46
